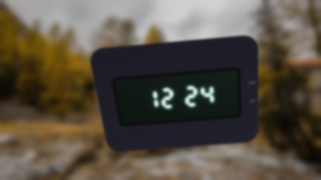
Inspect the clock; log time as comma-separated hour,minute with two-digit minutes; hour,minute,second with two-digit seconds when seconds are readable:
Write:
12,24
